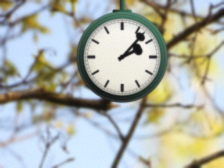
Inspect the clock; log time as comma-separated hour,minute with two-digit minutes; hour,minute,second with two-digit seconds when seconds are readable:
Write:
2,07
